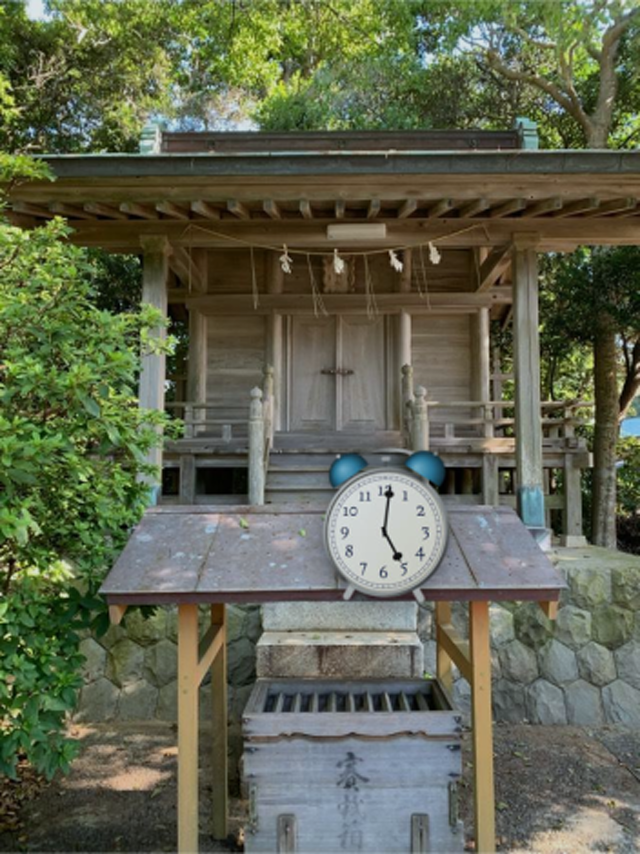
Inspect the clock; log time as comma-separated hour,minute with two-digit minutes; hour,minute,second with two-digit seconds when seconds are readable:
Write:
5,01
